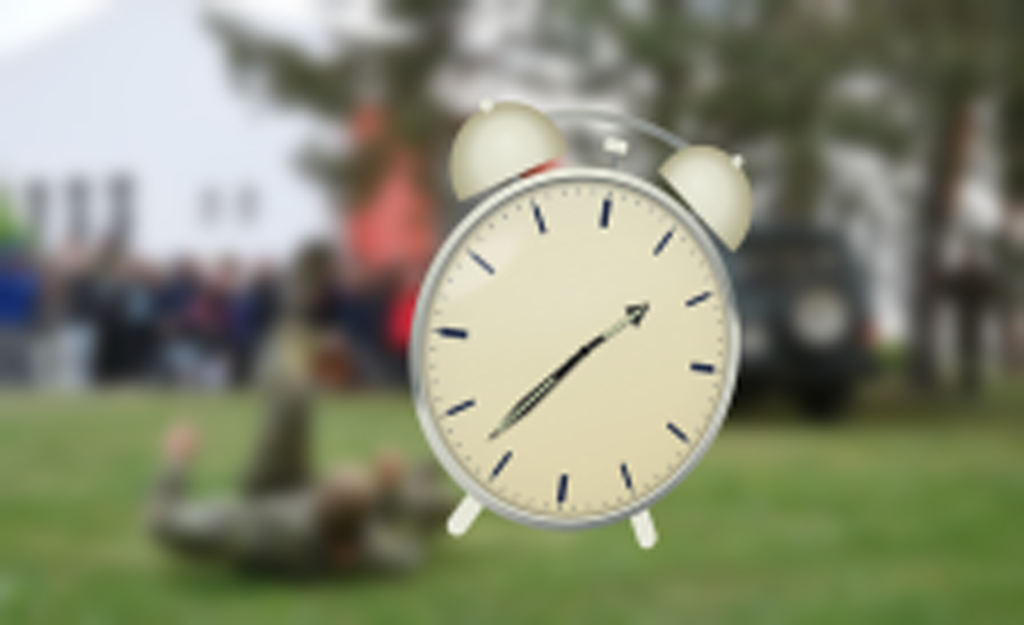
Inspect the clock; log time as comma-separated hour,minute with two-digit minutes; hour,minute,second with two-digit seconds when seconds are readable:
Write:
1,37
